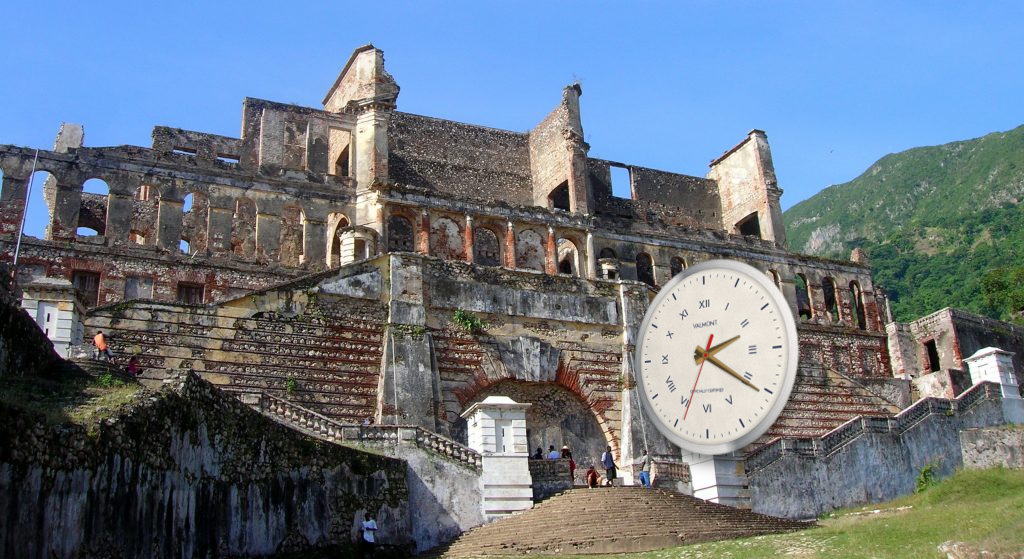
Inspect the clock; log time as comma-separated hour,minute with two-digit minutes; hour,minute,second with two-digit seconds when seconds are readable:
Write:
2,20,34
